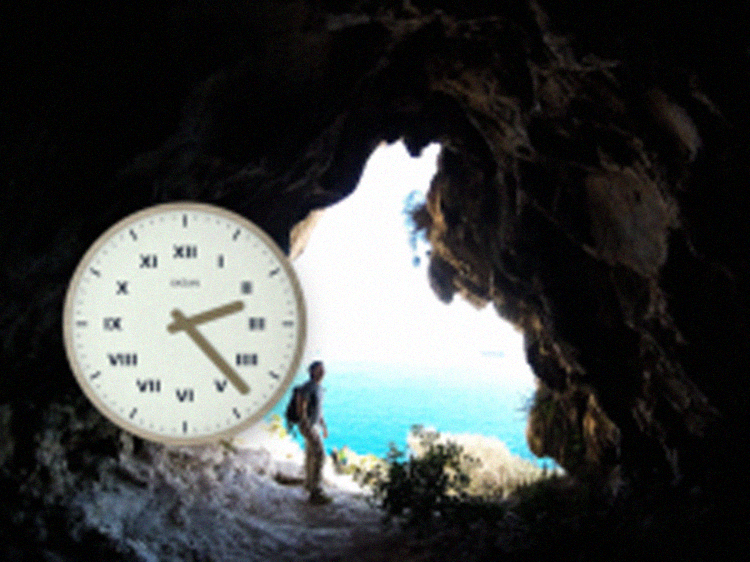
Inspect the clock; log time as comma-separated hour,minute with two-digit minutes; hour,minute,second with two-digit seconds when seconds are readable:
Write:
2,23
